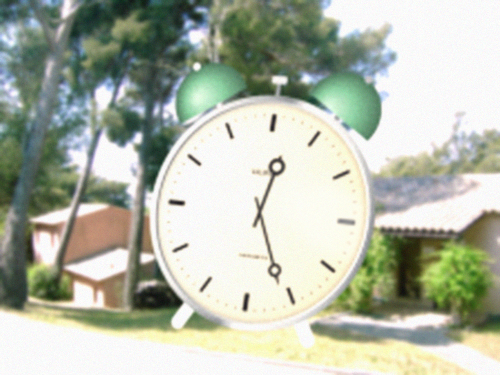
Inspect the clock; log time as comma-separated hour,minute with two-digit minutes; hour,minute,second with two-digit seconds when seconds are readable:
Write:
12,26
